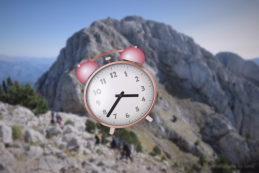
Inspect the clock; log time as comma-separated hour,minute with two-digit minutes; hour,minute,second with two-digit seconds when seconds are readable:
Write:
3,38
